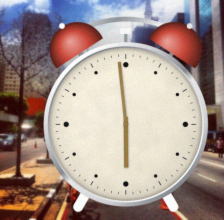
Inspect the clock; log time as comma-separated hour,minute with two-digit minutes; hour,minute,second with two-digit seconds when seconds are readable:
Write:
5,59
